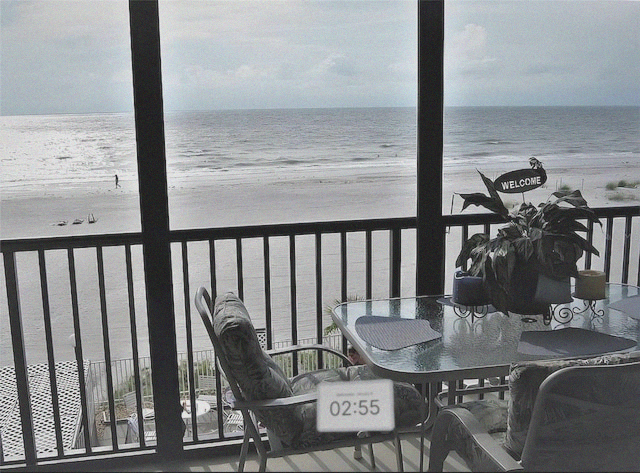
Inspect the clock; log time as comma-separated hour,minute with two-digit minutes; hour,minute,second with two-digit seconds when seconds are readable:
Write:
2,55
